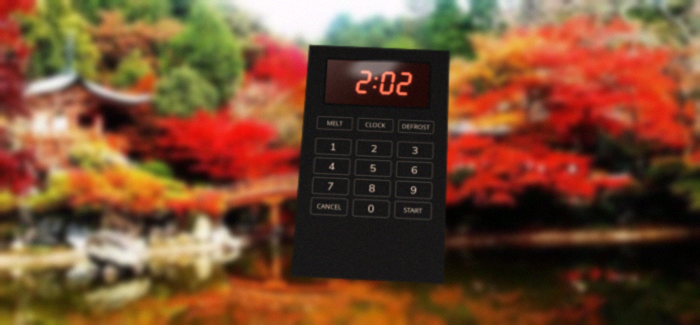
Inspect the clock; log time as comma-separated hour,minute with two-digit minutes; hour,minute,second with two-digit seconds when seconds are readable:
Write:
2,02
